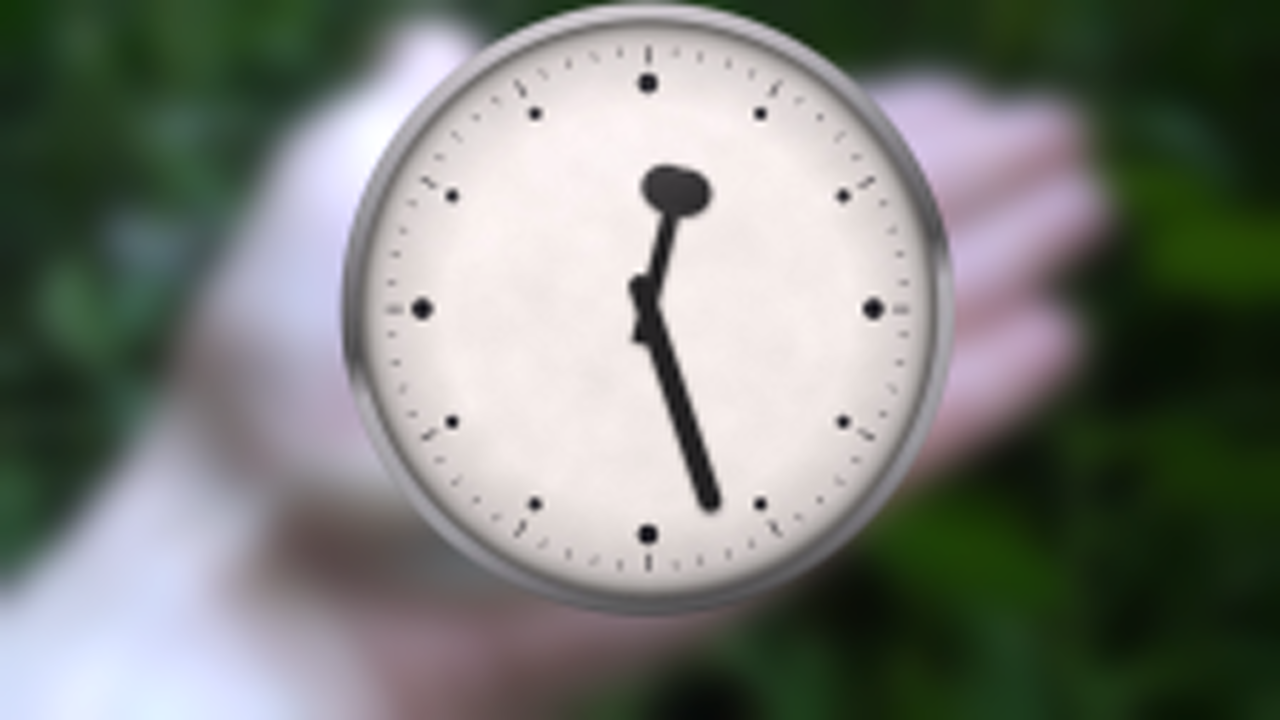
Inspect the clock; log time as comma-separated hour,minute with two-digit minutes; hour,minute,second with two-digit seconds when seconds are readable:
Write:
12,27
